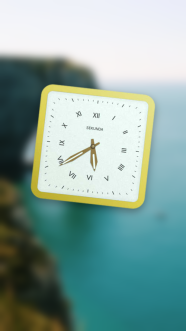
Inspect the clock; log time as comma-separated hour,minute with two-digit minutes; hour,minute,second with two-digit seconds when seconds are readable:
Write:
5,39
